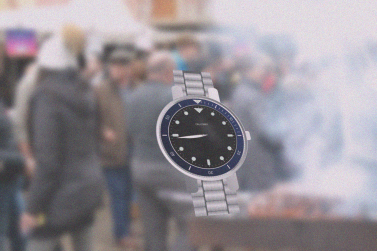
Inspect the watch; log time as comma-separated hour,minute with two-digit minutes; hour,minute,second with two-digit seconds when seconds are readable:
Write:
8,44
